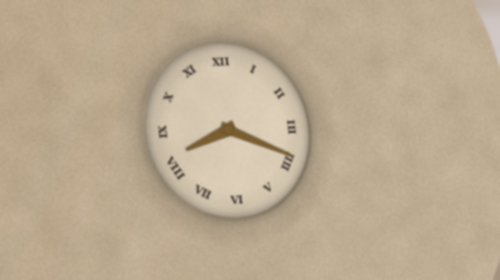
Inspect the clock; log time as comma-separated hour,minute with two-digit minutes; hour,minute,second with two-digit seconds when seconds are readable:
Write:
8,19
